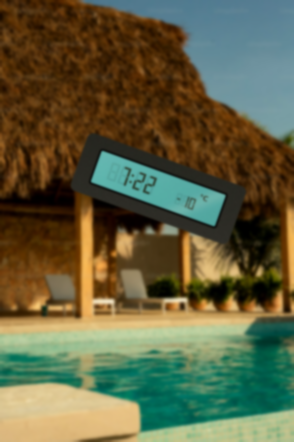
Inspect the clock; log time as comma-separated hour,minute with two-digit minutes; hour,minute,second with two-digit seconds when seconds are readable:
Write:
7,22
